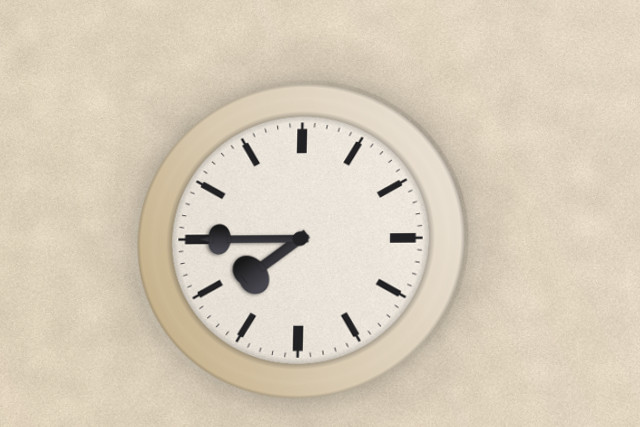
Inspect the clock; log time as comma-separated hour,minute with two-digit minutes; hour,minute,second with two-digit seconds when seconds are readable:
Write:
7,45
